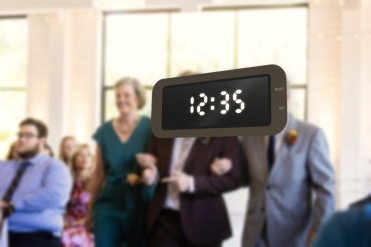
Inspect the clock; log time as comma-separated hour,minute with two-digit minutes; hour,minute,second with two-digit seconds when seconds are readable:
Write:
12,35
